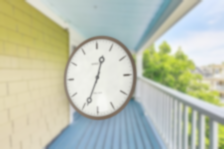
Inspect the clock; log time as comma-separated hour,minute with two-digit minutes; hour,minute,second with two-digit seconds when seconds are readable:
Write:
12,34
